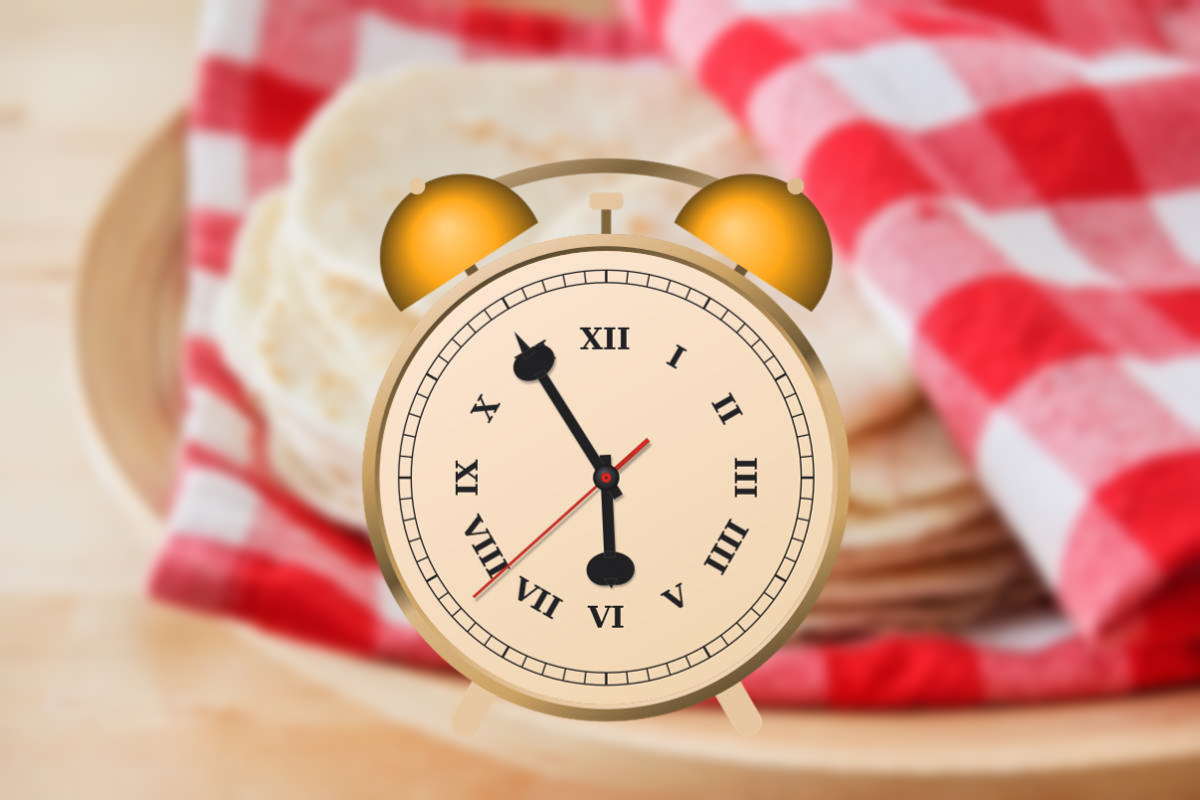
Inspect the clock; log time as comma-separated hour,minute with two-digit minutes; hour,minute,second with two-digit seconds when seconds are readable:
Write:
5,54,38
